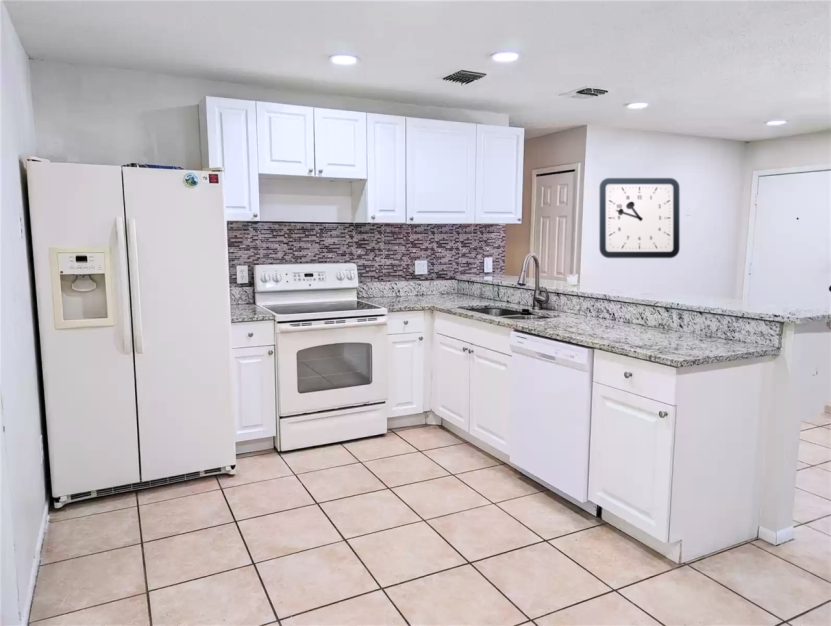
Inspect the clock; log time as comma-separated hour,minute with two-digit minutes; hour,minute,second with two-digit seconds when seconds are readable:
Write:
10,48
